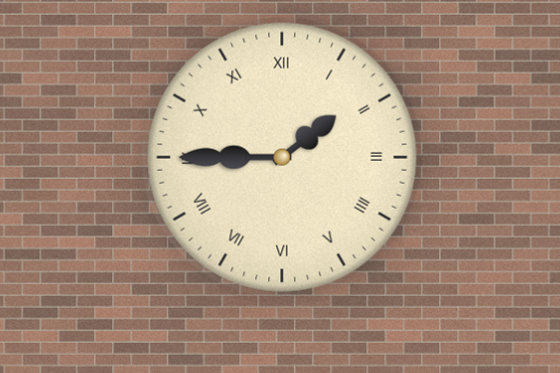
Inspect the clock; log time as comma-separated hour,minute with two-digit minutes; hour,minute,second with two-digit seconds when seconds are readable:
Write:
1,45
